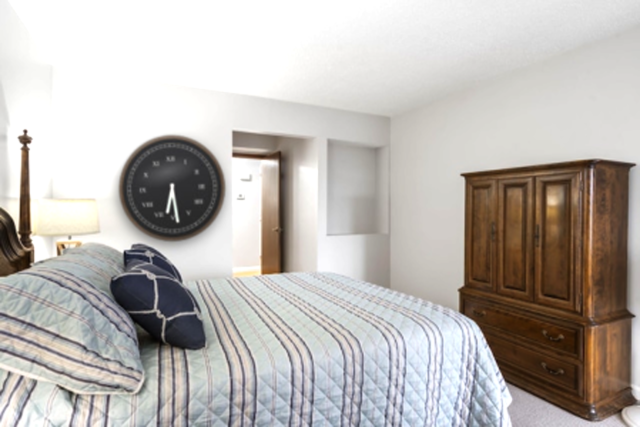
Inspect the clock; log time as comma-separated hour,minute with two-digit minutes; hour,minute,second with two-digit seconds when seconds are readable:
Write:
6,29
